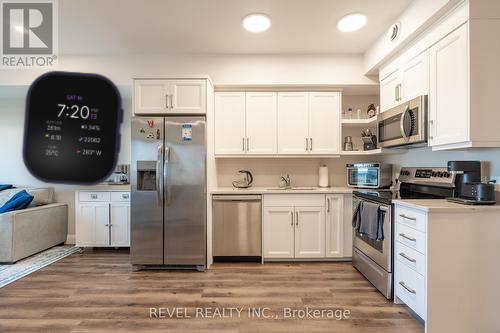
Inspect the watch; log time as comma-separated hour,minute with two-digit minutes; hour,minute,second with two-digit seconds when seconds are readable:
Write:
7,20
